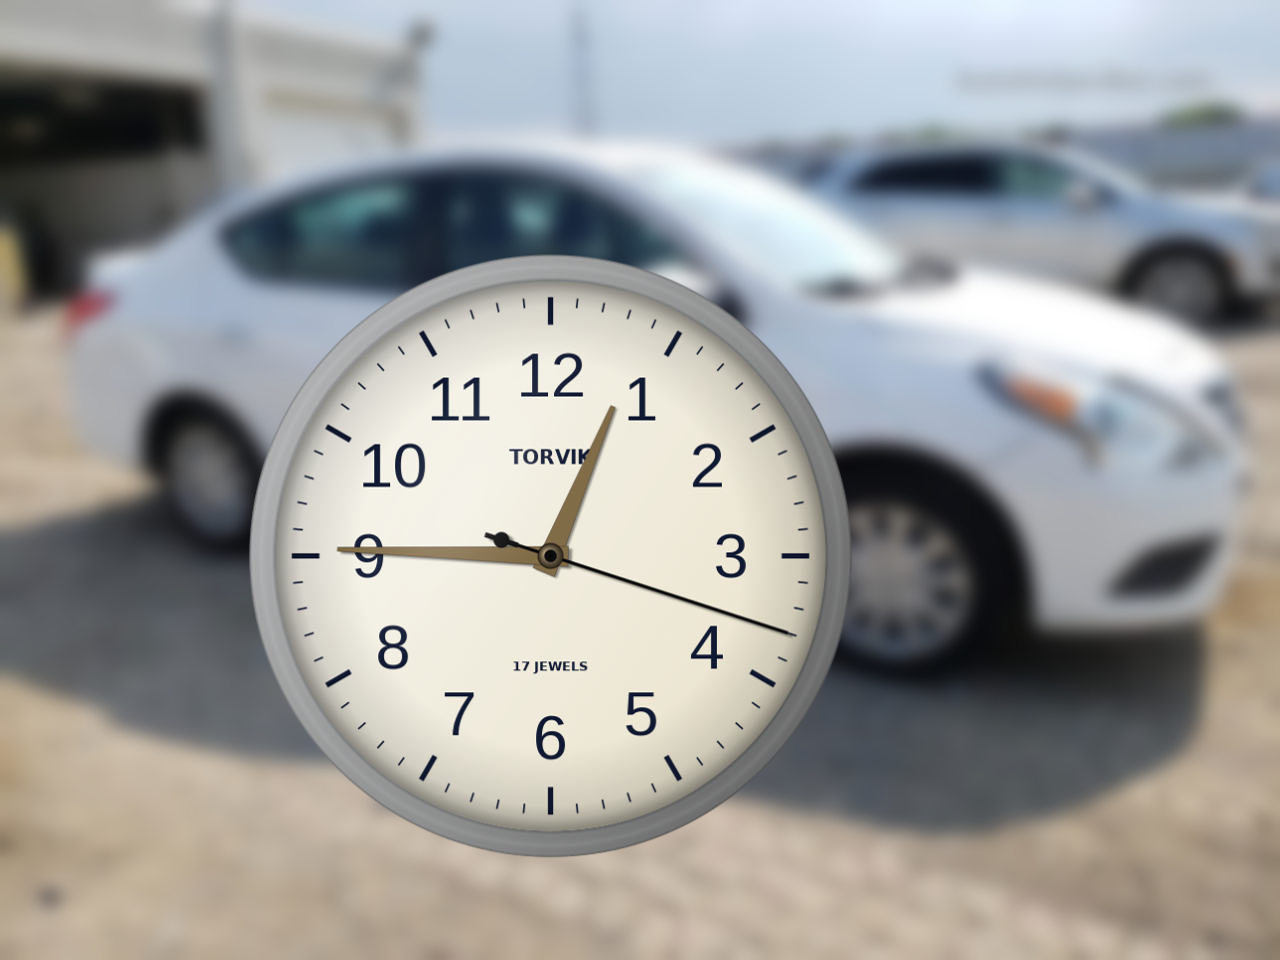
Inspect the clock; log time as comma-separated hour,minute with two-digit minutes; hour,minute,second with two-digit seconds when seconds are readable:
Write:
12,45,18
